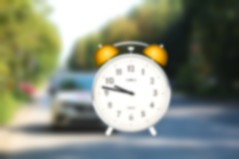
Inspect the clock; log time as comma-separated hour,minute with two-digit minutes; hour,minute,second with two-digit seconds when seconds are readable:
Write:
9,47
